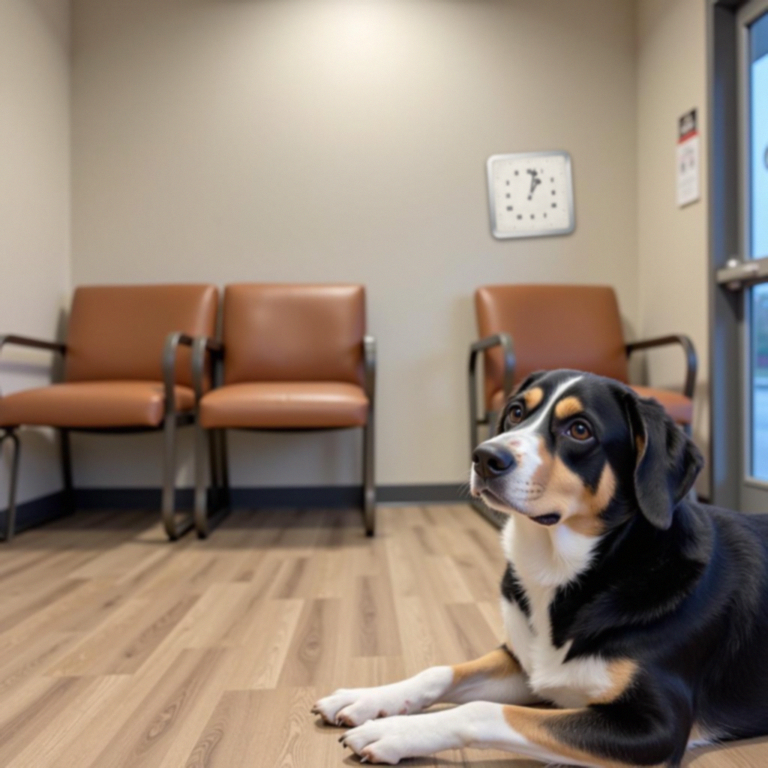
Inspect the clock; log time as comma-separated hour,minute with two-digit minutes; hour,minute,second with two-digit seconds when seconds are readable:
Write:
1,02
